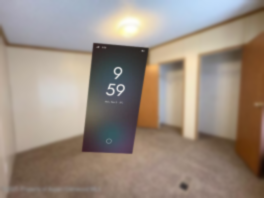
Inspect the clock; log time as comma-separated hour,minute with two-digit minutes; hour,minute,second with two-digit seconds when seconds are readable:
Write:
9,59
